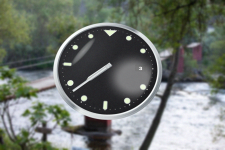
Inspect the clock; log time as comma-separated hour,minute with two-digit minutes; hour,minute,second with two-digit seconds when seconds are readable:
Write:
7,38
